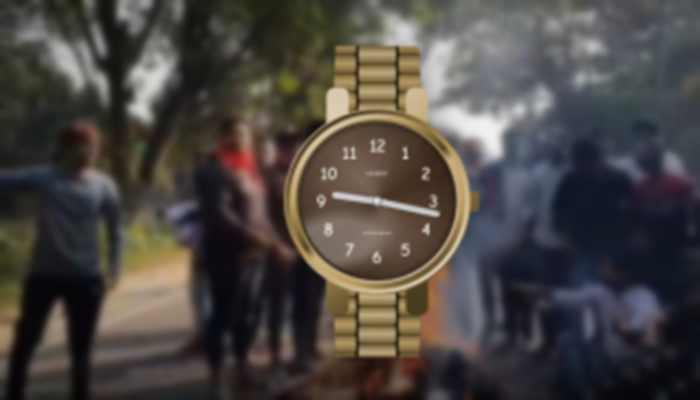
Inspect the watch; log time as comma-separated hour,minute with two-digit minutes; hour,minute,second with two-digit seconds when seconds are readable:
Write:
9,17
